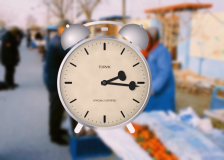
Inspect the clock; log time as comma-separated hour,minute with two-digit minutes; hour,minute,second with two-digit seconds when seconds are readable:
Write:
2,16
